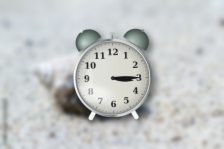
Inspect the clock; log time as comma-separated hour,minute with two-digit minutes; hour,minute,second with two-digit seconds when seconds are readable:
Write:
3,15
